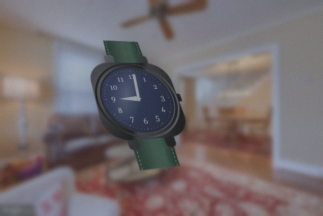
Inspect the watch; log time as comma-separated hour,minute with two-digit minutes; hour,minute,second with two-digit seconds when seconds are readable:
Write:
9,01
